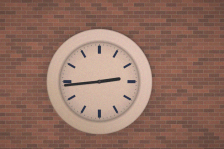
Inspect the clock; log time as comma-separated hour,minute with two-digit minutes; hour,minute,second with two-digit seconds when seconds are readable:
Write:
2,44
